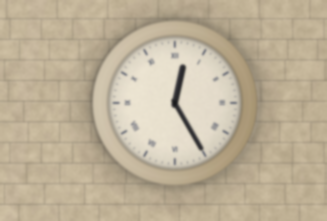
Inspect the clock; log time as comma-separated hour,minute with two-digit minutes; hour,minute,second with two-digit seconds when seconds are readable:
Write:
12,25
